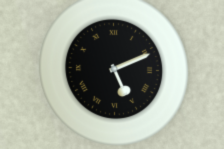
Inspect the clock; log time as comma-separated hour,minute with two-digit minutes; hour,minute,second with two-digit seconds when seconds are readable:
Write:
5,11
